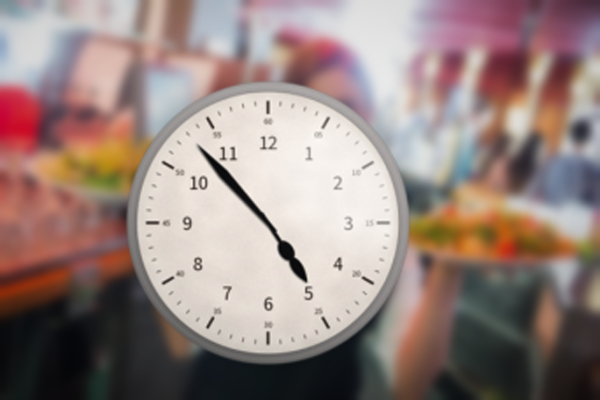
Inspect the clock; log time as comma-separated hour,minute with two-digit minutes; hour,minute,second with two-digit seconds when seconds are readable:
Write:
4,53
